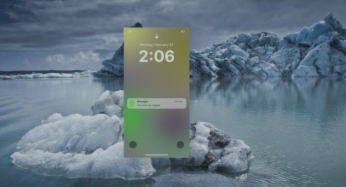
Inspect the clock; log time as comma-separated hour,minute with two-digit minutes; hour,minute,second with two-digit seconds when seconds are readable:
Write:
2,06
